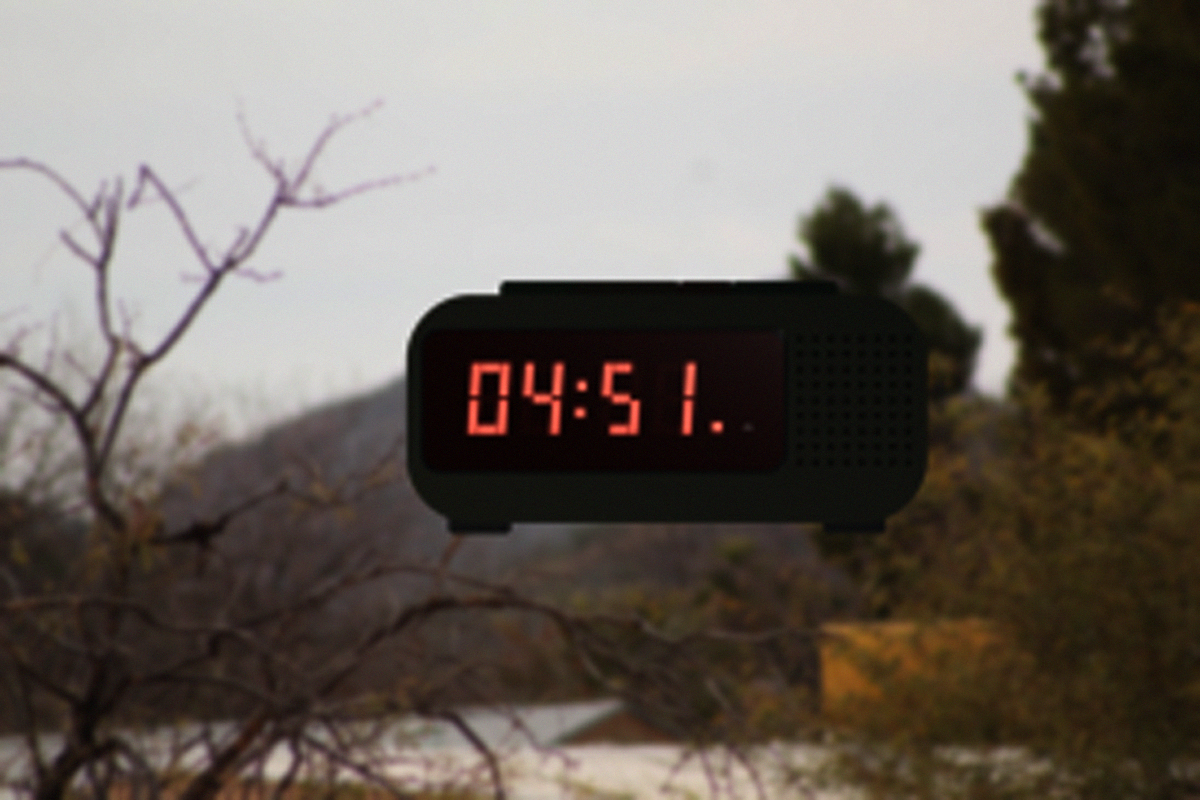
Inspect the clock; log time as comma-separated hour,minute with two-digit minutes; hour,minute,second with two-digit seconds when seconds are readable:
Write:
4,51
